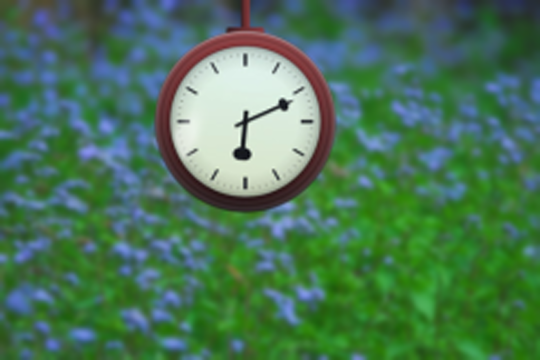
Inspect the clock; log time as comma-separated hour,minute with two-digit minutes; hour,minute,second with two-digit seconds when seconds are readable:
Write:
6,11
